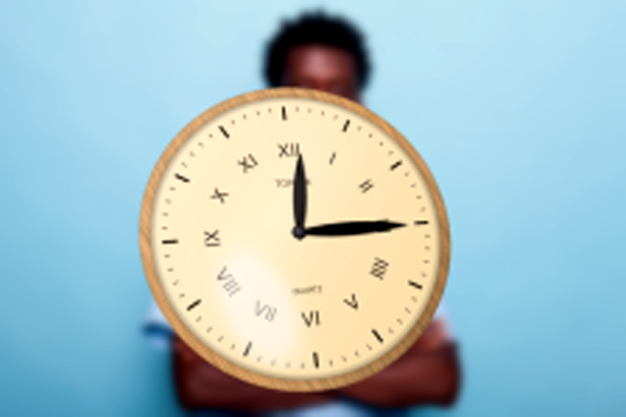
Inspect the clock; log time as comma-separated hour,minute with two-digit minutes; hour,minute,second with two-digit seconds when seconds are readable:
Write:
12,15
